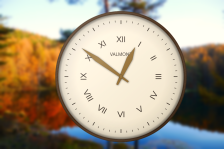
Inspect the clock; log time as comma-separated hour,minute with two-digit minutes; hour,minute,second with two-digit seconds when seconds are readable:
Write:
12,51
